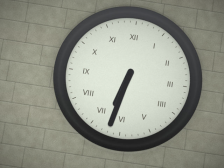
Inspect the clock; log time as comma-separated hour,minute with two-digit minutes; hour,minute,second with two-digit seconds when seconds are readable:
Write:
6,32
